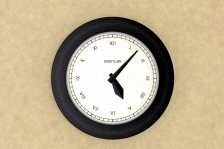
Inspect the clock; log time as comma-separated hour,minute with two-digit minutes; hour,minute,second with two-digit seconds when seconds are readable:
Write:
5,07
